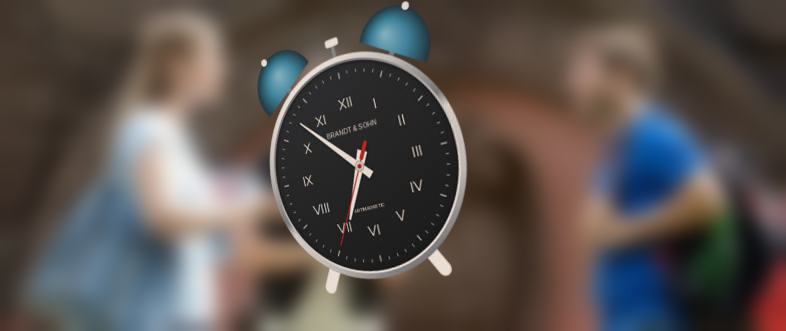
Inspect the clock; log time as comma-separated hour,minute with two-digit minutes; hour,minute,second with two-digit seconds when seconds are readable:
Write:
6,52,35
